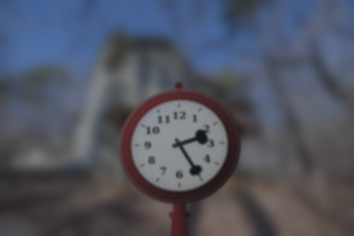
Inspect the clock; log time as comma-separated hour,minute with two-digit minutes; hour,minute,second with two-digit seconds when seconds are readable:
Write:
2,25
